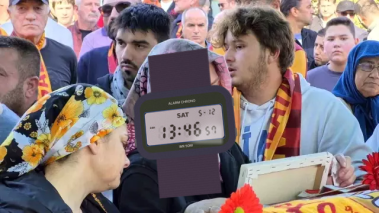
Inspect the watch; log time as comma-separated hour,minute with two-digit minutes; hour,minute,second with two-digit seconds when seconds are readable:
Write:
13,46,57
